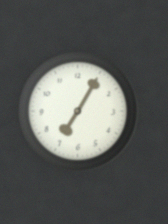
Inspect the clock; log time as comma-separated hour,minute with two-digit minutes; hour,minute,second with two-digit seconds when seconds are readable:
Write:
7,05
